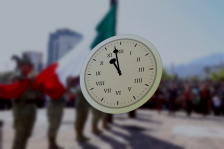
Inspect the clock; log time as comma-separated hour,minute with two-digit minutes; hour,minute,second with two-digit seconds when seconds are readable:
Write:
10,58
